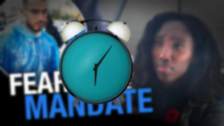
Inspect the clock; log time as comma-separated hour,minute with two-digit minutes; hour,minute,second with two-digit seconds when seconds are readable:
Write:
6,06
